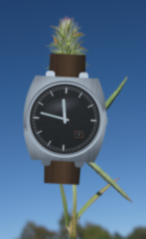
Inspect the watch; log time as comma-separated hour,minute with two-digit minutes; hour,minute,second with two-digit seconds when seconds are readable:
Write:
11,47
